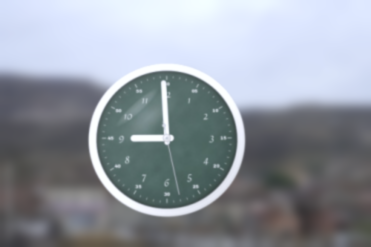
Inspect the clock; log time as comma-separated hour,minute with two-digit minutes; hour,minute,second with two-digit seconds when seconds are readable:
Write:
8,59,28
